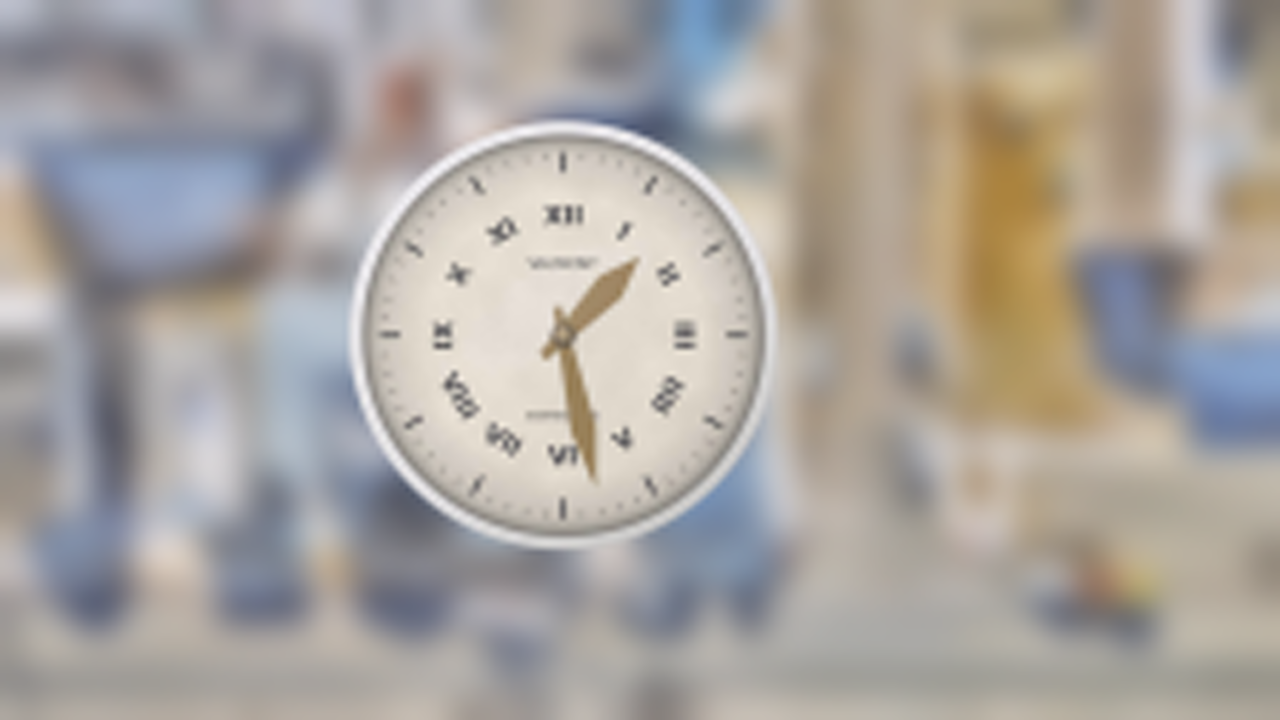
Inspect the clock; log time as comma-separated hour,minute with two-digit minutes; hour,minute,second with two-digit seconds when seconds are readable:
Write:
1,28
